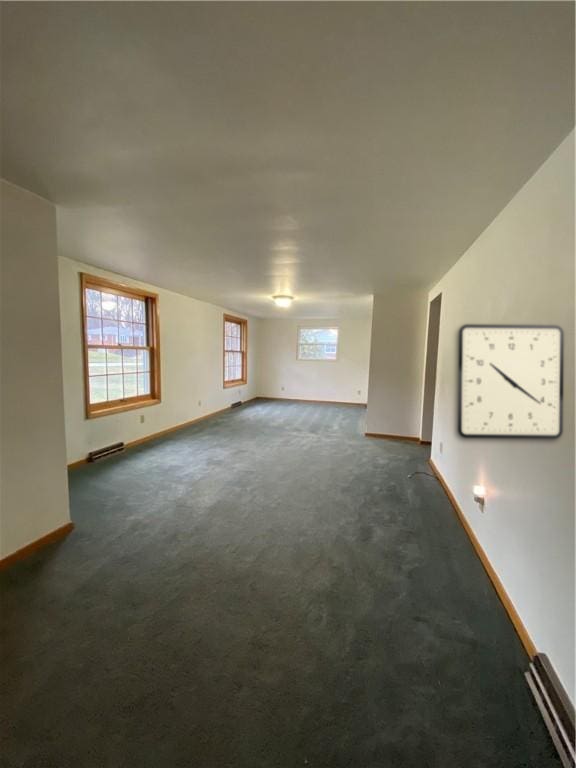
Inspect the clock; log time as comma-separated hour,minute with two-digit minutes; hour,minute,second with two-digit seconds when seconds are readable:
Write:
10,21
